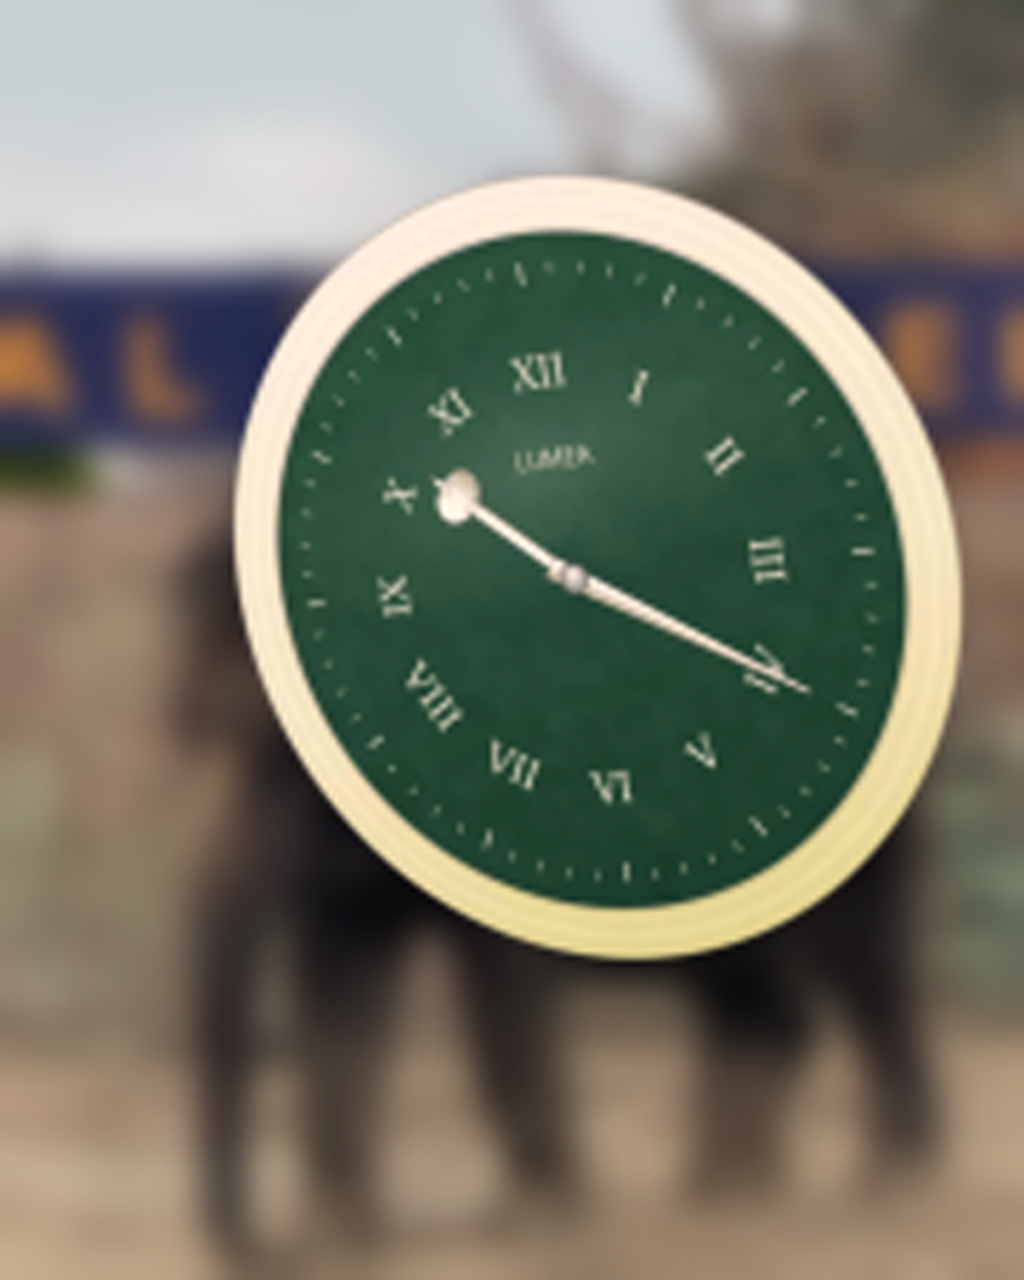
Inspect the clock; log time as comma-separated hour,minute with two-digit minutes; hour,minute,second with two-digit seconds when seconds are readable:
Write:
10,20
